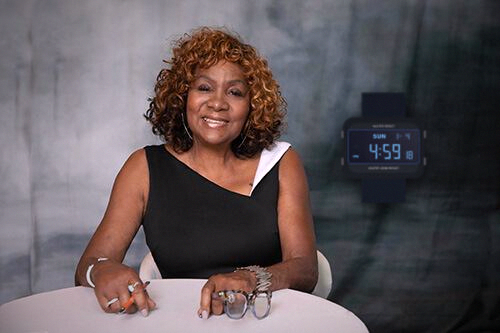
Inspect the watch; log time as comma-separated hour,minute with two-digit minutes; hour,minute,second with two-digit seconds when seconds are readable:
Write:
4,59
